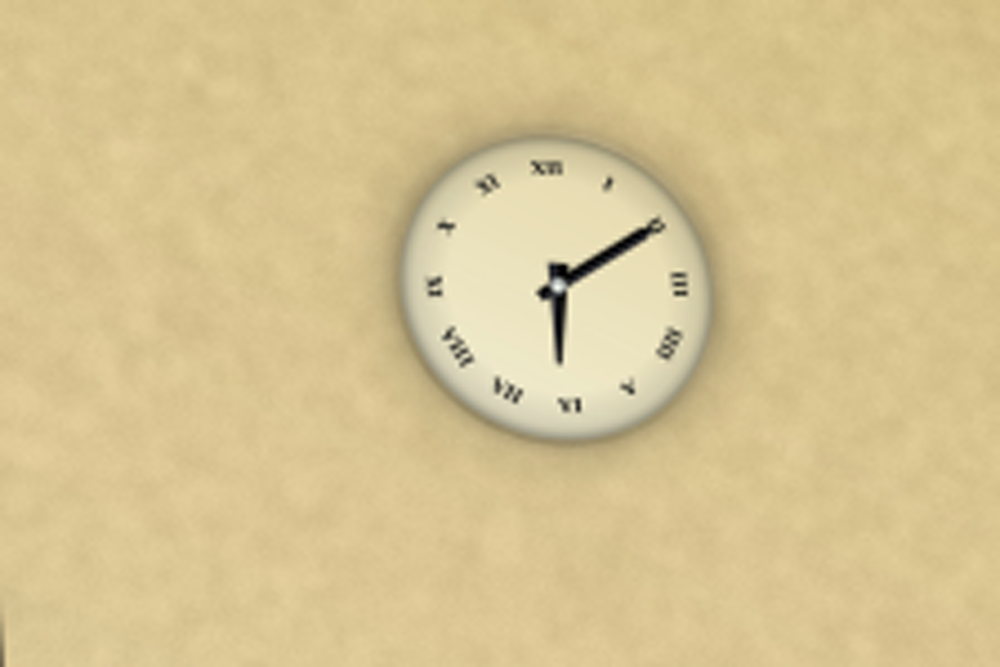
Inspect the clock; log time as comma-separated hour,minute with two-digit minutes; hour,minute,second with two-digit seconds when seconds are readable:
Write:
6,10
